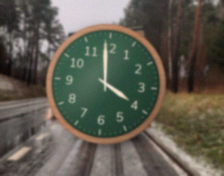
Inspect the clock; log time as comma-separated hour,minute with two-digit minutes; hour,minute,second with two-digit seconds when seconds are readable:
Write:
3,59
